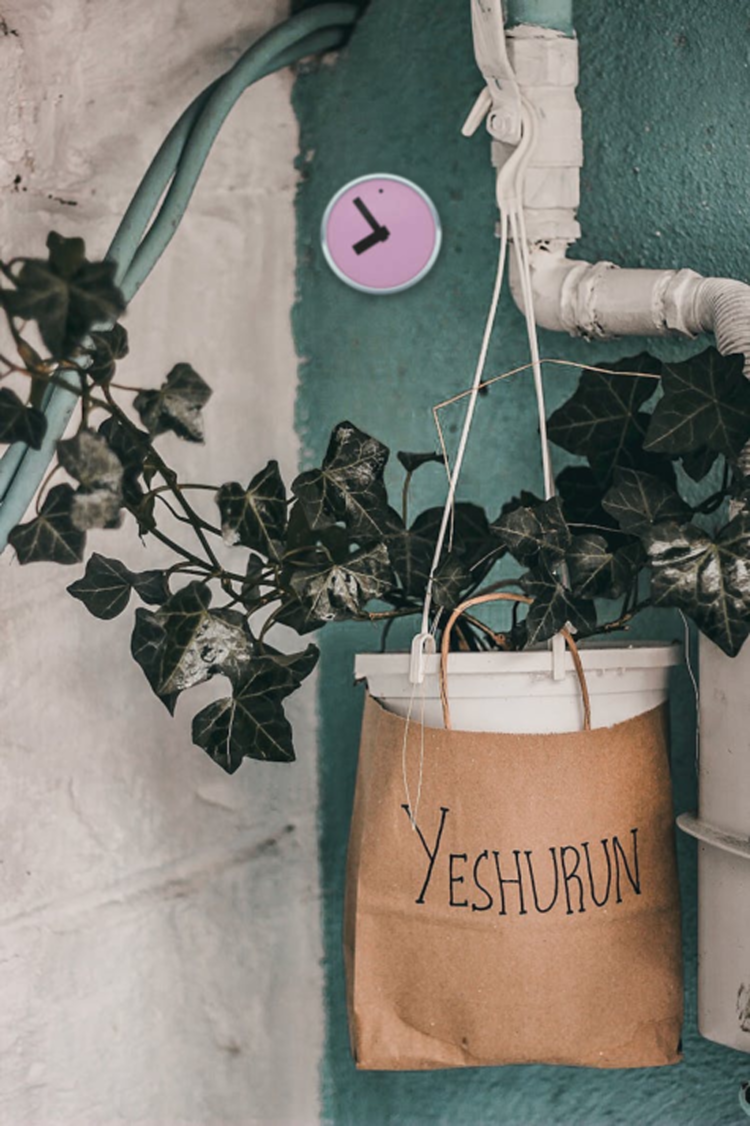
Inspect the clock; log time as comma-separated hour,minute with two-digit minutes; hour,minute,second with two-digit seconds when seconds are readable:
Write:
7,54
